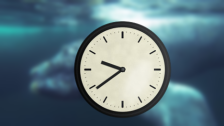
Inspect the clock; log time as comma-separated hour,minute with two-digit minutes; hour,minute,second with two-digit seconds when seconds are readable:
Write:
9,39
